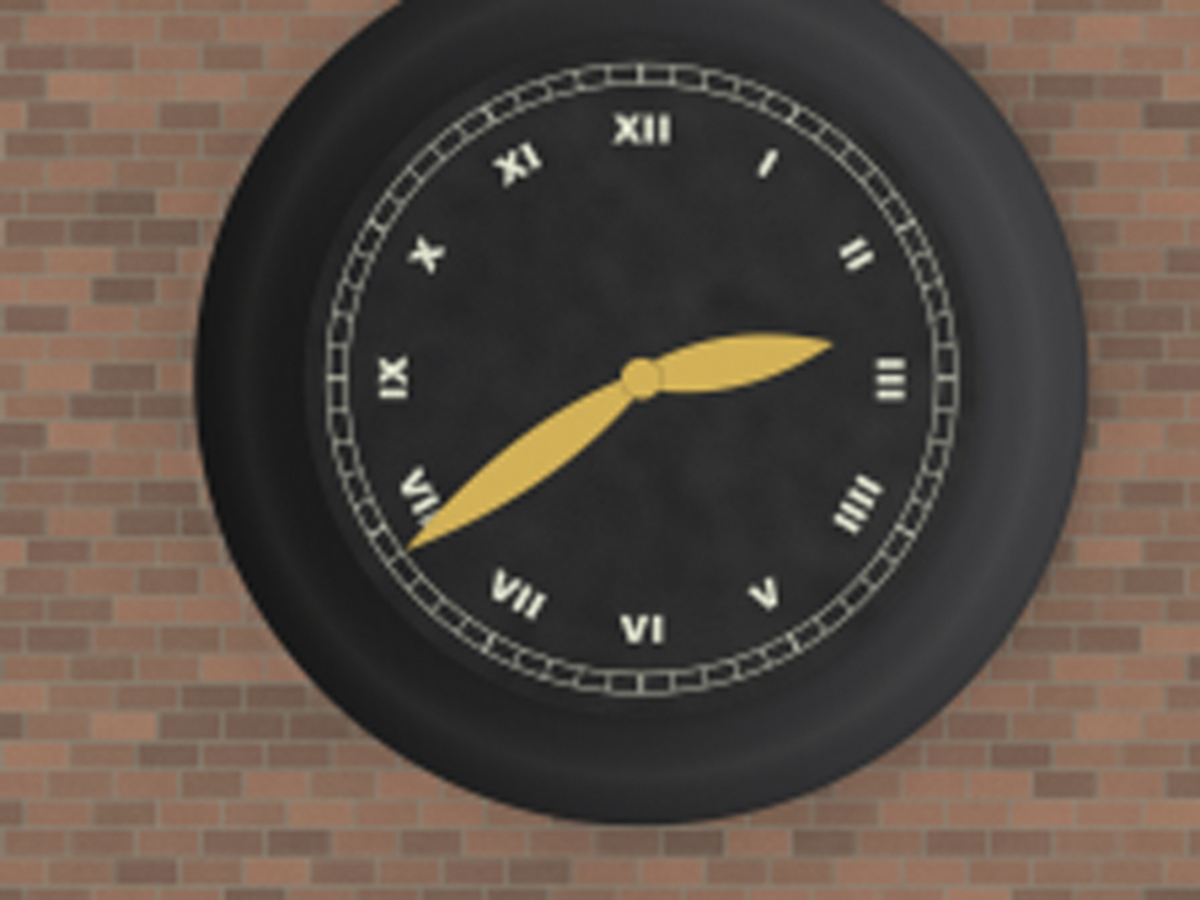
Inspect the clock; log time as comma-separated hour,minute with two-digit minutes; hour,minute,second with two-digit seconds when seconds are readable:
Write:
2,39
